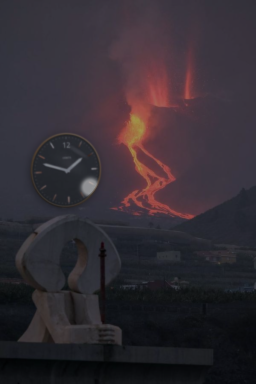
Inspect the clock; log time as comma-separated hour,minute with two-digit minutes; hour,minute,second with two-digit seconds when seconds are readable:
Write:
1,48
